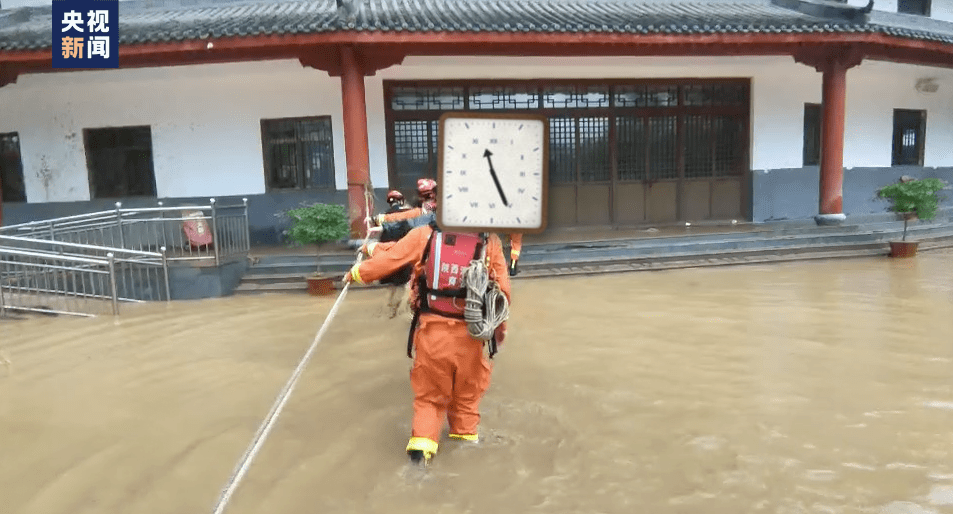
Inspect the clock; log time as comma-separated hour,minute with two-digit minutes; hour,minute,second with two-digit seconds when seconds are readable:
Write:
11,26
